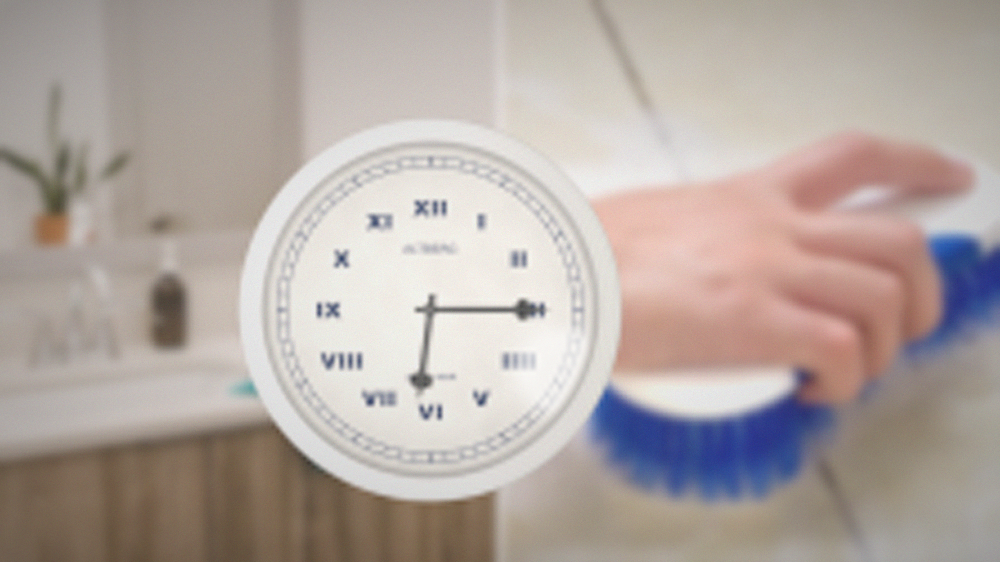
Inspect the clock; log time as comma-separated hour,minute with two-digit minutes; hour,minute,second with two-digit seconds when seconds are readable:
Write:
6,15
